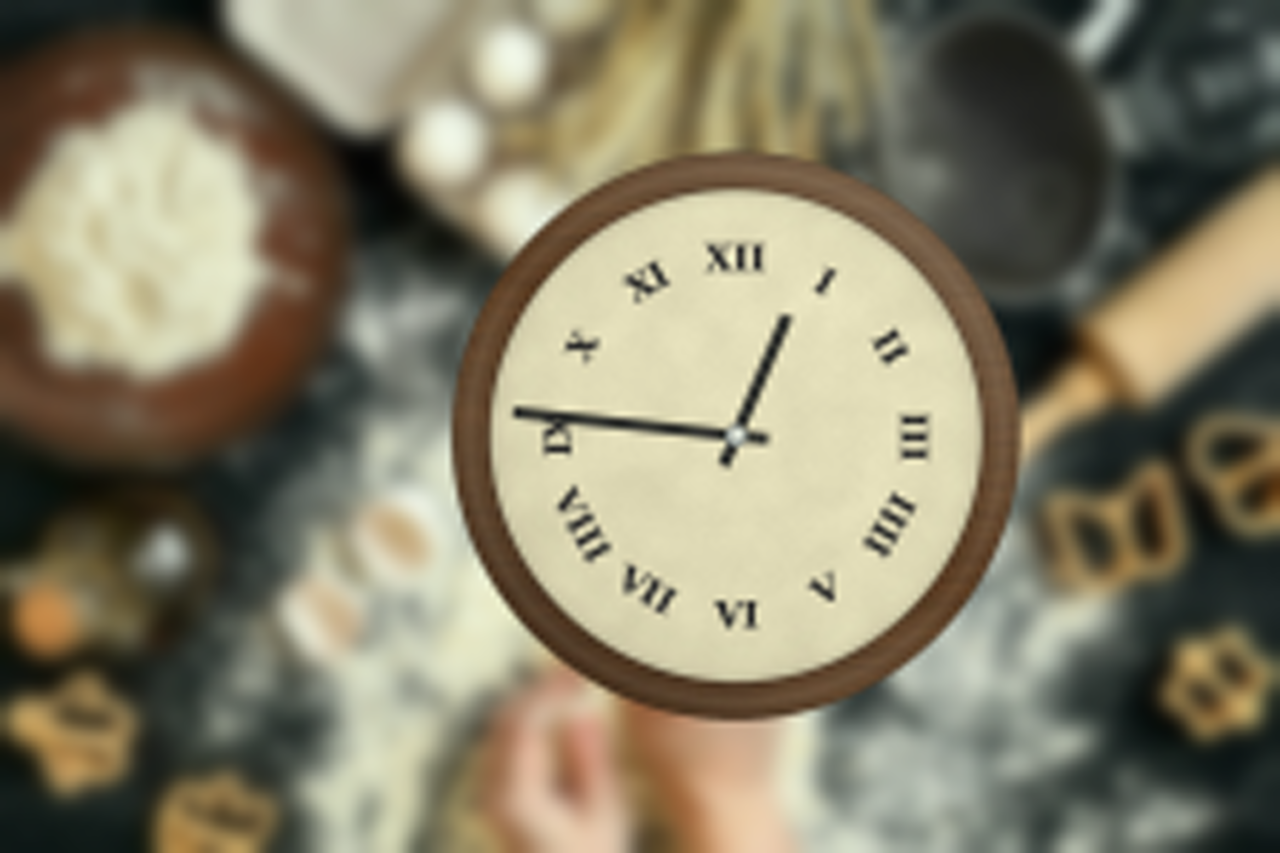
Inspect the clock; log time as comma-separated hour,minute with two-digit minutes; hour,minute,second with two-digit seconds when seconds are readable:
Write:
12,46
